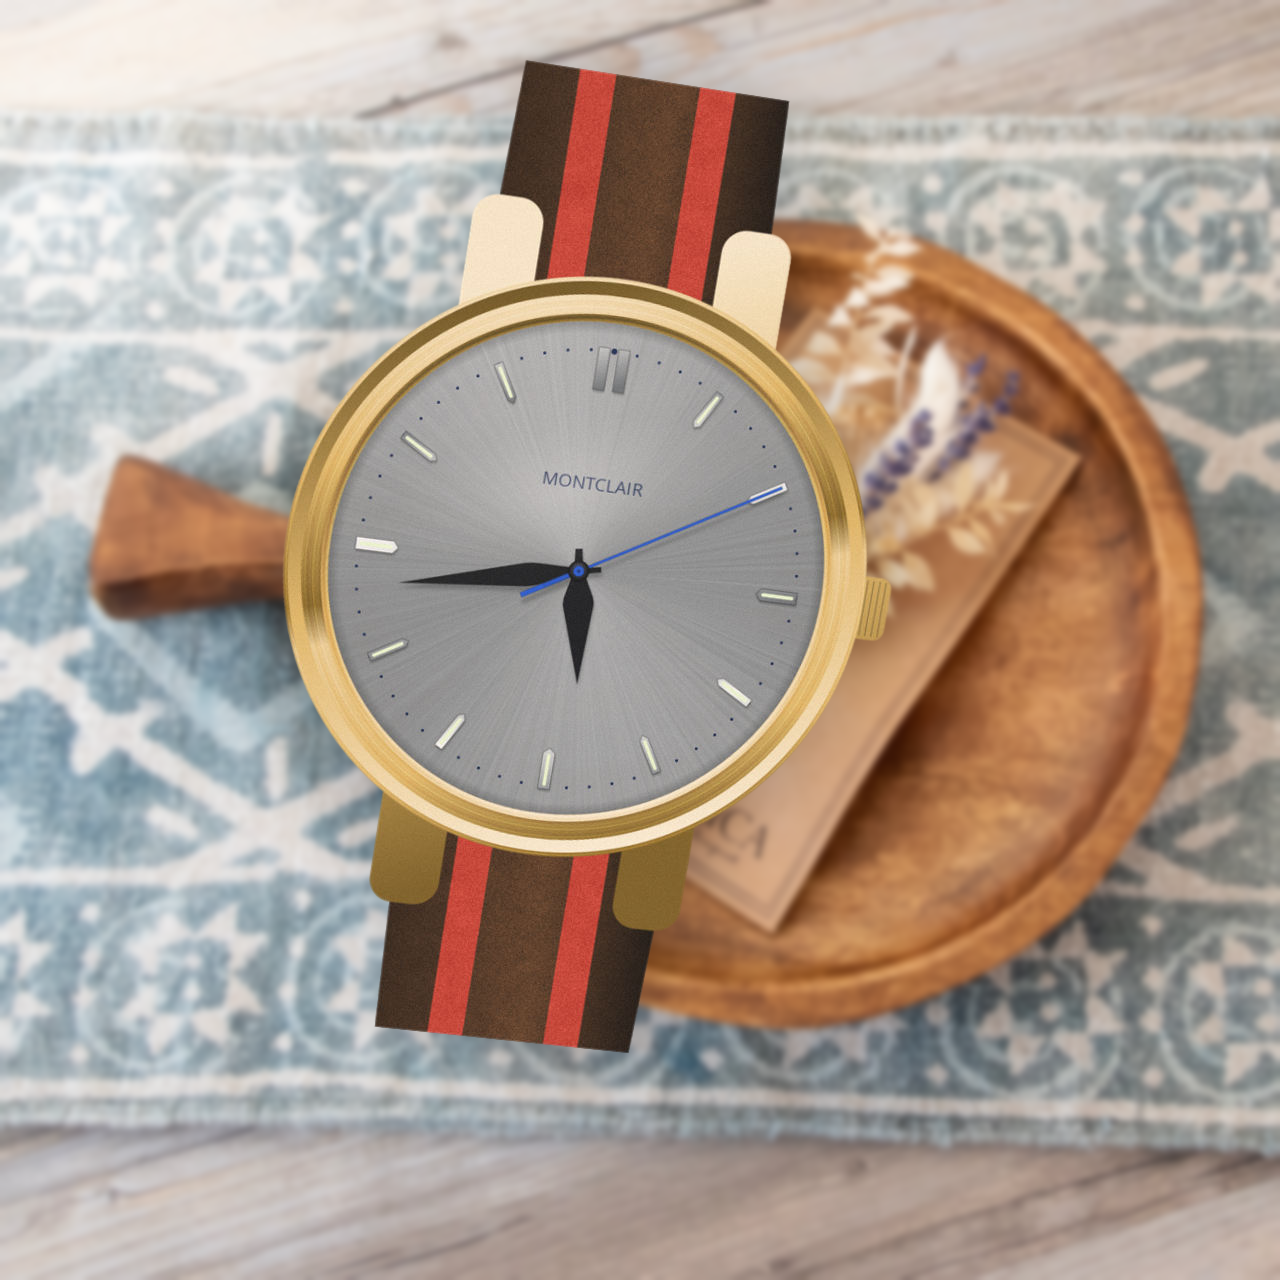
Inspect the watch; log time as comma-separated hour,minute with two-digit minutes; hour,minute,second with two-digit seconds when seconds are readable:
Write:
5,43,10
